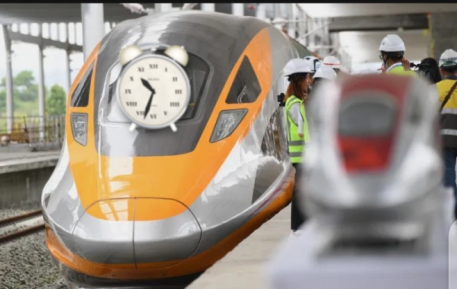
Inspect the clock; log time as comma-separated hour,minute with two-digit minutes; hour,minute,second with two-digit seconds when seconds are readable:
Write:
10,33
